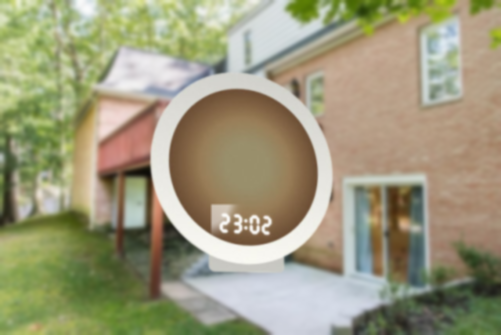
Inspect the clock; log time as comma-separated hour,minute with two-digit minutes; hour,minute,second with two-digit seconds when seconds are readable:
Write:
23,02
